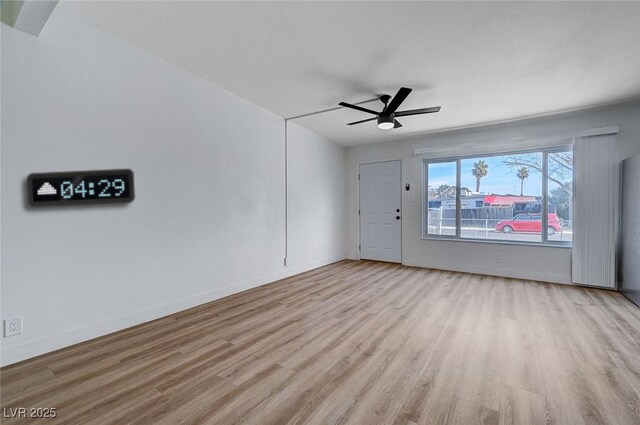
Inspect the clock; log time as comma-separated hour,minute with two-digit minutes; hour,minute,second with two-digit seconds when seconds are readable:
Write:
4,29
